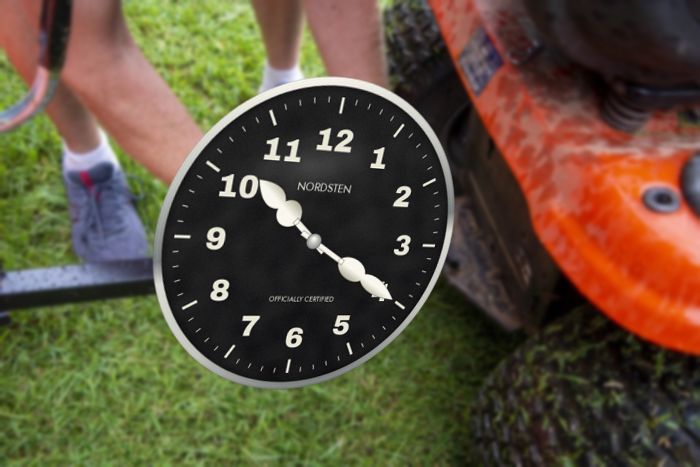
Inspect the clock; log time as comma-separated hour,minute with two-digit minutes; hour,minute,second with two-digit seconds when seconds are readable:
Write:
10,20
